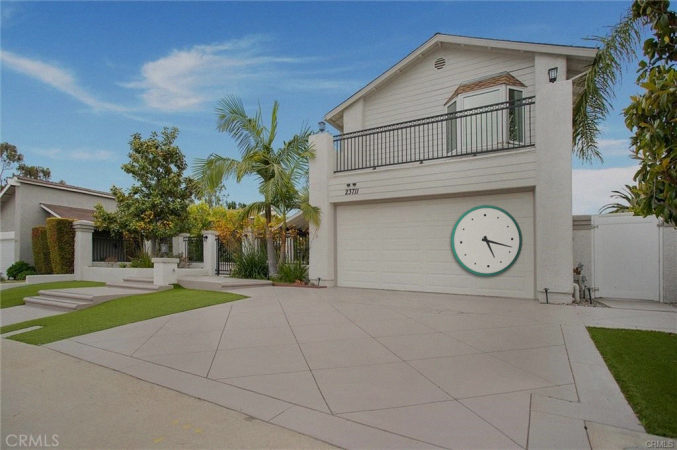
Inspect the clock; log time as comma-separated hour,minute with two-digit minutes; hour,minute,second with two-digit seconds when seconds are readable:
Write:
5,18
